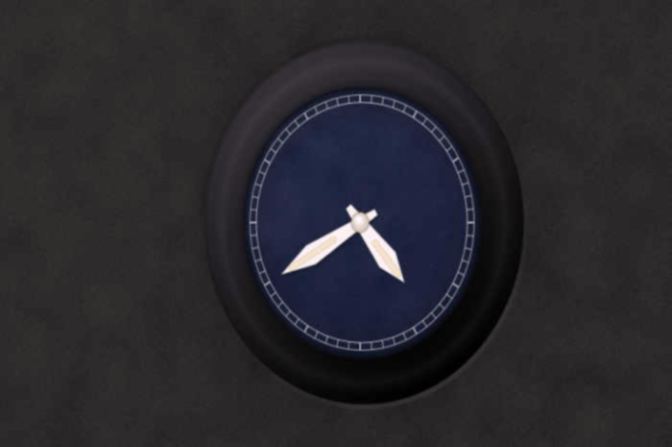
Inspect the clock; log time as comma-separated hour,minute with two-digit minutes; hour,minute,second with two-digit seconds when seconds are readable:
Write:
4,40
